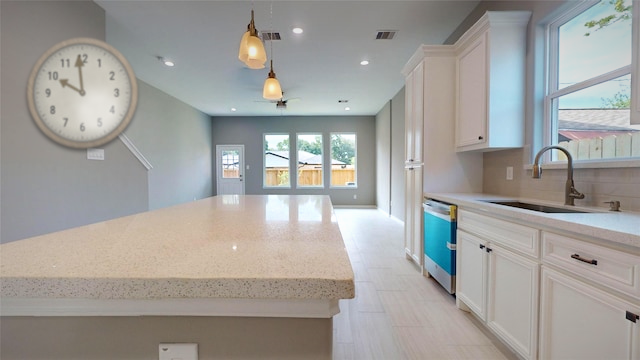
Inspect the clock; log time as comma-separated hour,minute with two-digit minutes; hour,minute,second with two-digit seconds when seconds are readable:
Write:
9,59
